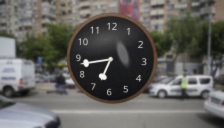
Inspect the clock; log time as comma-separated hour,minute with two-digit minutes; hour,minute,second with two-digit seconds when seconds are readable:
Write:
6,43
